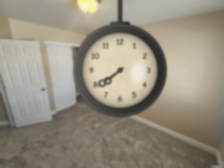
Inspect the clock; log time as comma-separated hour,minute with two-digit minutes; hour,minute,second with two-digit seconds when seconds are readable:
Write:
7,39
